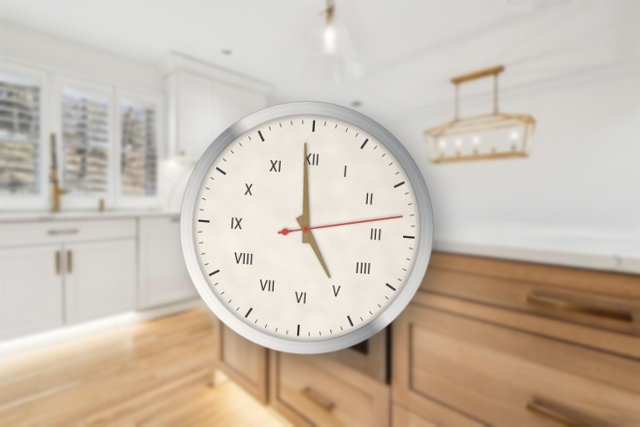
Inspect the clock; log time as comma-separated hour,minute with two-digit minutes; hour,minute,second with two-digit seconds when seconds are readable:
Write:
4,59,13
